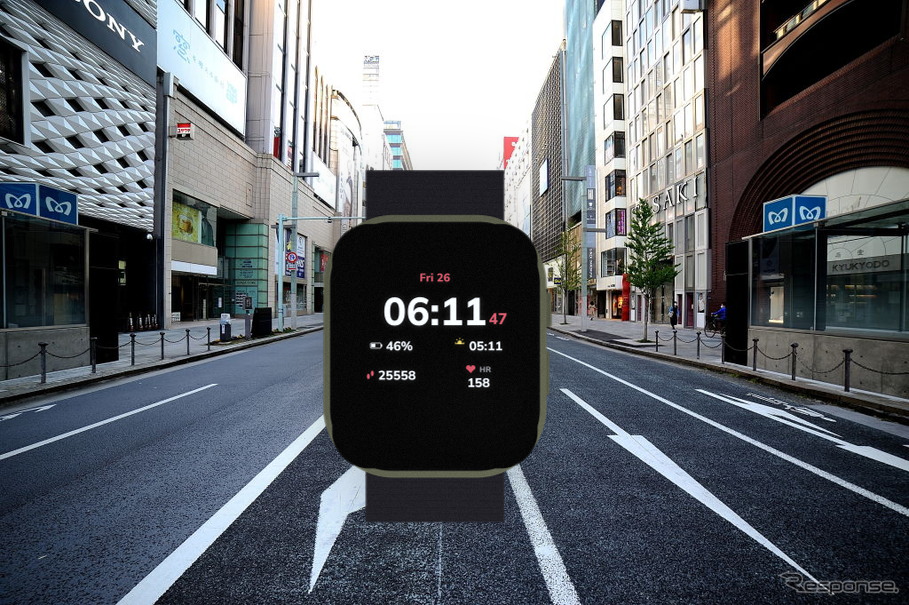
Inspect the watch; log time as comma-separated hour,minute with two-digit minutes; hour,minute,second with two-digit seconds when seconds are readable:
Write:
6,11,47
